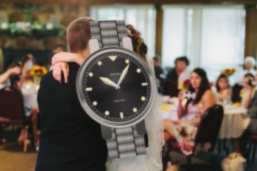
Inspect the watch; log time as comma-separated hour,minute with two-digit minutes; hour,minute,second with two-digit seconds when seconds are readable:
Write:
10,06
